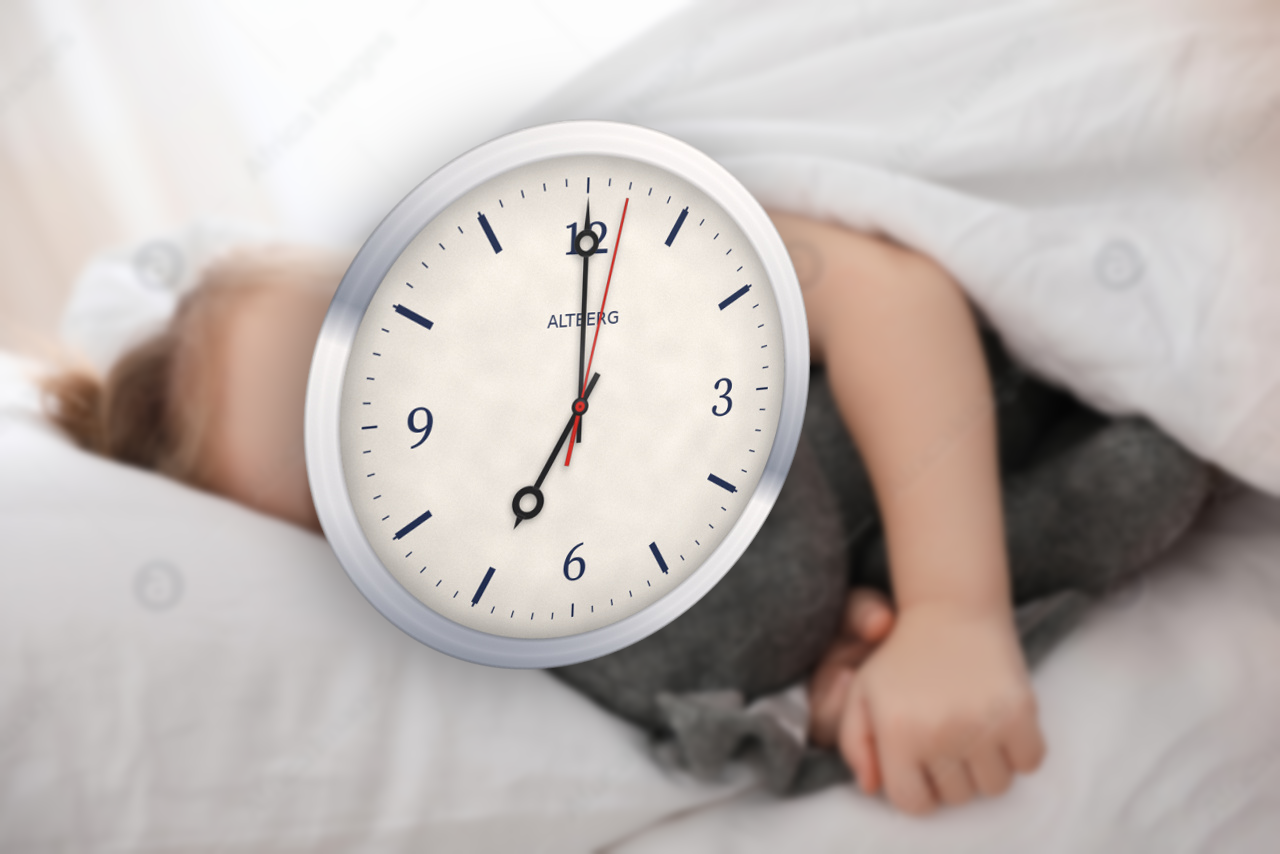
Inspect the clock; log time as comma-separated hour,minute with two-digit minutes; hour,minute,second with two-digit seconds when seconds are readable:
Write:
7,00,02
